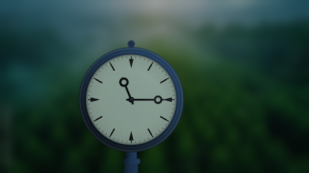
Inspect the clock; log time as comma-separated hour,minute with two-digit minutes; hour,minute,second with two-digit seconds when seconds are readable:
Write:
11,15
